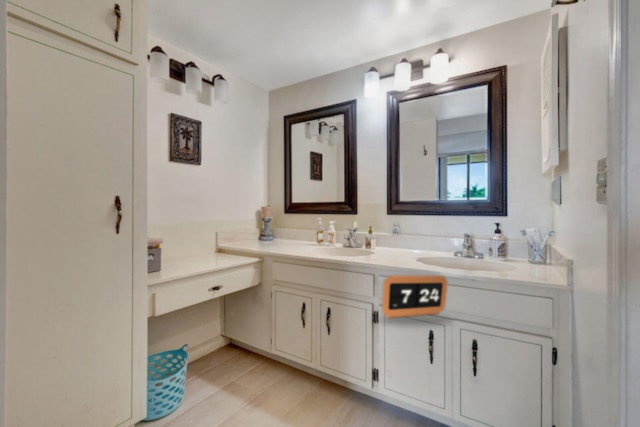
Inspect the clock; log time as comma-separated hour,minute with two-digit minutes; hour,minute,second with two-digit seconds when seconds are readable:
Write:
7,24
